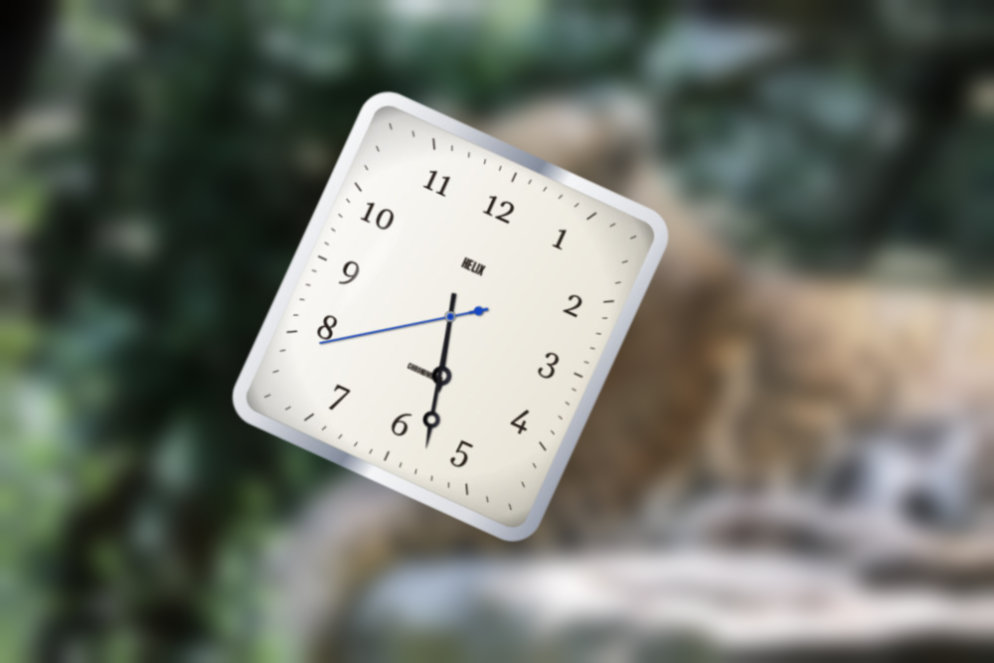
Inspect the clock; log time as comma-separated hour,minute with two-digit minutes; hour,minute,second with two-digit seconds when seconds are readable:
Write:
5,27,39
